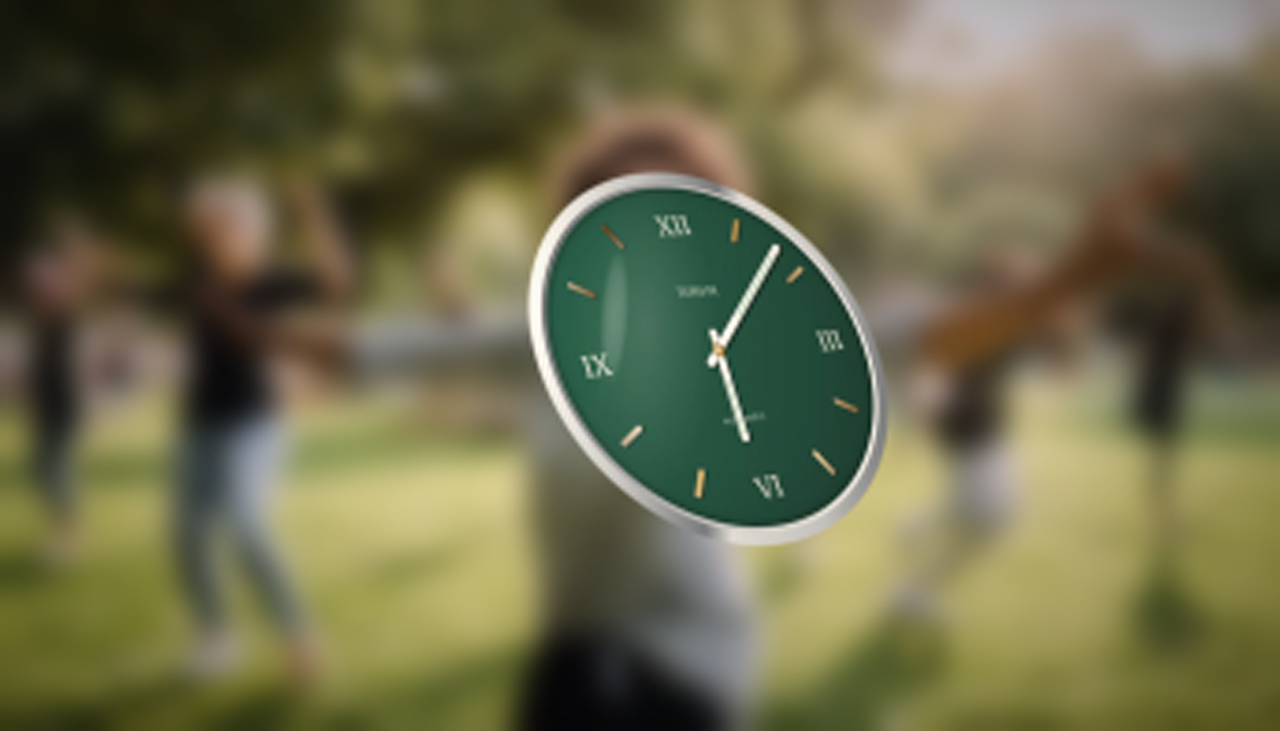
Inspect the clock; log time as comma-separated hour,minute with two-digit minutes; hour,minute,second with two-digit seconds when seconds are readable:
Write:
6,08
